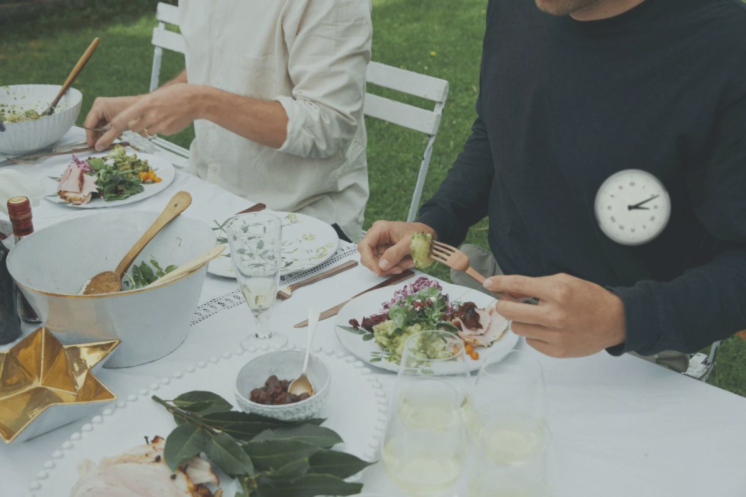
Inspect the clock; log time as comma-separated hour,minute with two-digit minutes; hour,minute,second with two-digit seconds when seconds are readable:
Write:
3,11
